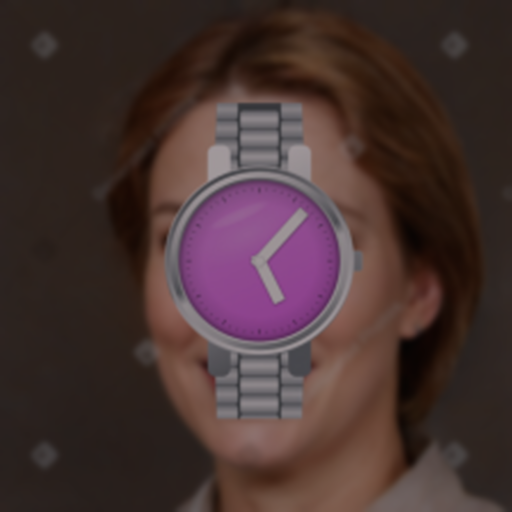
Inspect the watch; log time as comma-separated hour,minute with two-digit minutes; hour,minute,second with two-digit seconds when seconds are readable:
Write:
5,07
